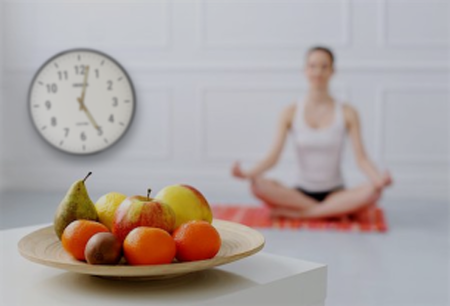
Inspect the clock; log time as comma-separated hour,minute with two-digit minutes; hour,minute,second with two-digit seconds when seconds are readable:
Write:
5,02
